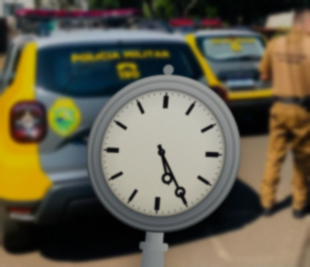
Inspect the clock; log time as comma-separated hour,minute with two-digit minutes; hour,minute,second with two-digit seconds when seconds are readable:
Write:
5,25
